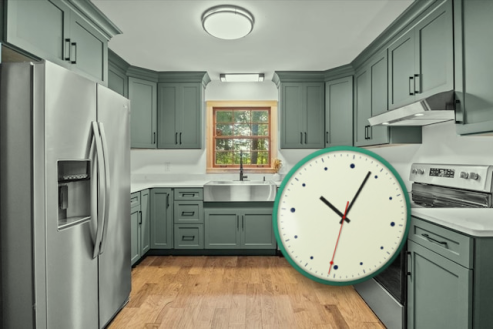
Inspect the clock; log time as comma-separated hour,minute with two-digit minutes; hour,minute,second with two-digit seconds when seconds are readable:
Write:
10,03,31
